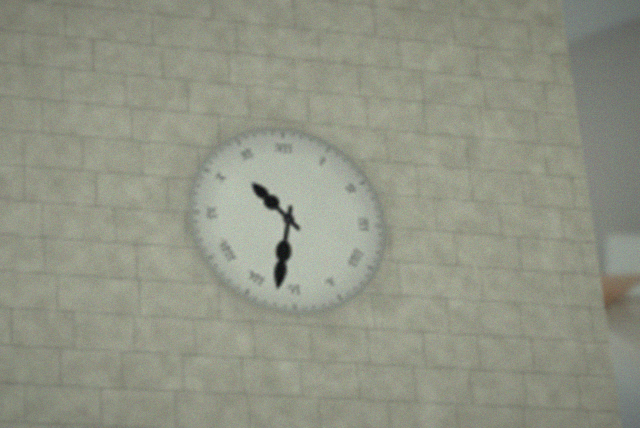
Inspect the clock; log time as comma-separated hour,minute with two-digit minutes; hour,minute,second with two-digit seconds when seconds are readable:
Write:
10,32
